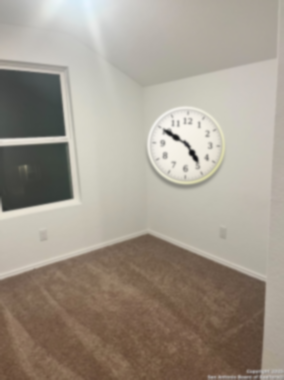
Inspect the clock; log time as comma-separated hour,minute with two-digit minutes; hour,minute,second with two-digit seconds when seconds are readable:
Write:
4,50
